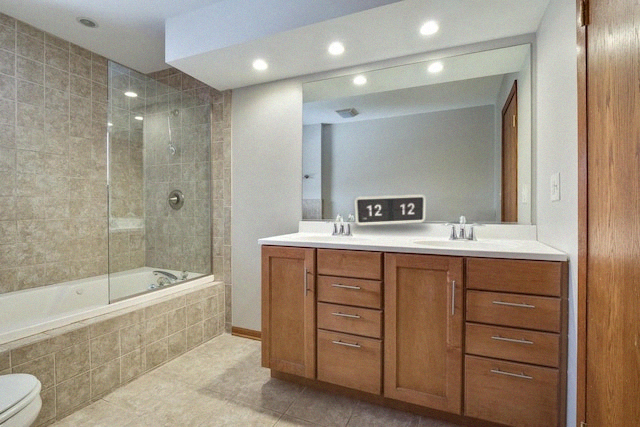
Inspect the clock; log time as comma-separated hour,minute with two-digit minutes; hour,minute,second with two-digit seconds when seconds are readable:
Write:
12,12
